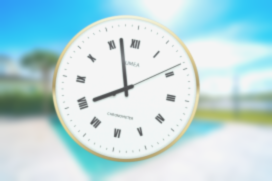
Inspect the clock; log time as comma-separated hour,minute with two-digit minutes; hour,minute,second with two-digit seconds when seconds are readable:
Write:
7,57,09
